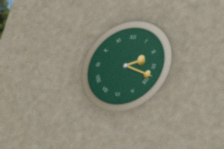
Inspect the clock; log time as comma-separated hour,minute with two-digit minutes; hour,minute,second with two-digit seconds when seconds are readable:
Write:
2,18
